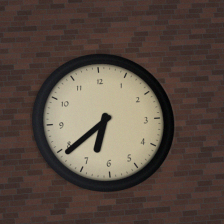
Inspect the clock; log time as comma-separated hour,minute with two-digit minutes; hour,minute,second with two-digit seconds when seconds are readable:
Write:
6,39
